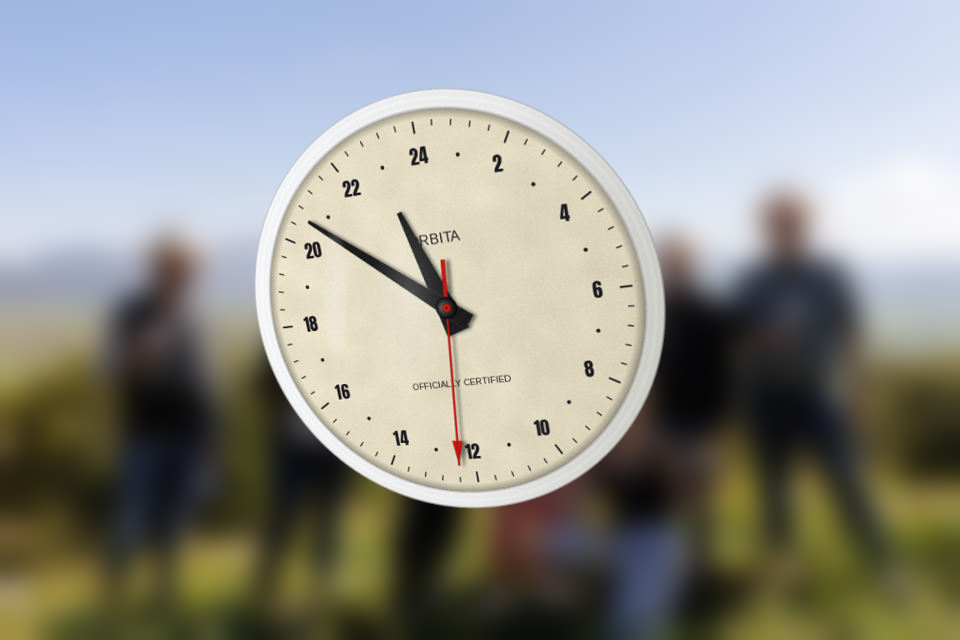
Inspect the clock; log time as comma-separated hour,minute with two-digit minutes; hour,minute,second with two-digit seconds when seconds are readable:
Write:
22,51,31
